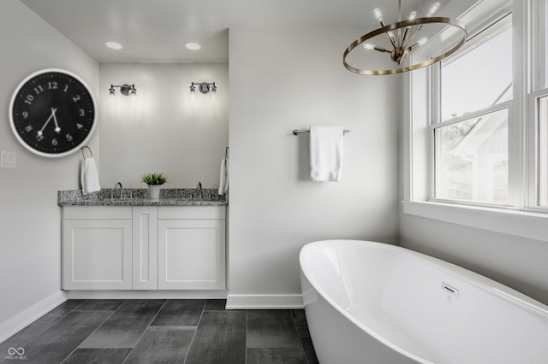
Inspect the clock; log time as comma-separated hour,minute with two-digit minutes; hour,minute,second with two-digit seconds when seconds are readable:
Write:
5,36
